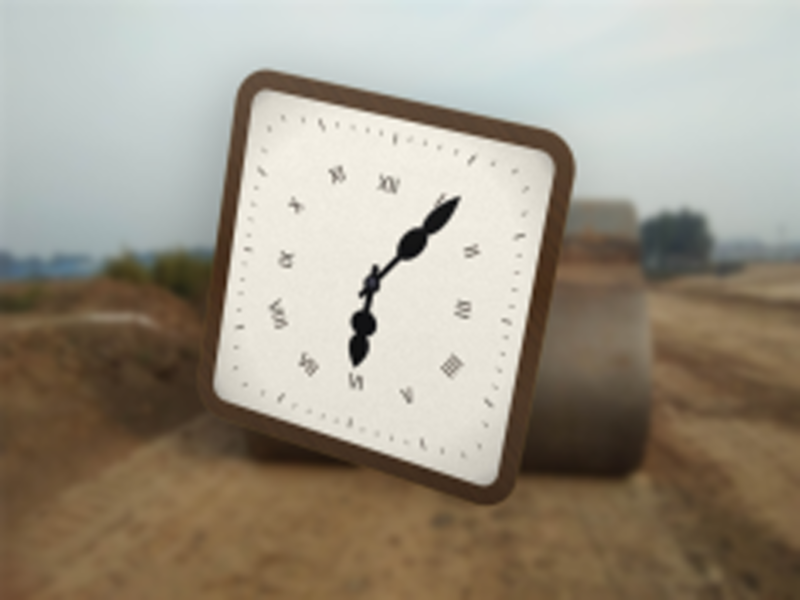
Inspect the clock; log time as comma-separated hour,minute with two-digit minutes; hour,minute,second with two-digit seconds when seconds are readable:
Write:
6,06
